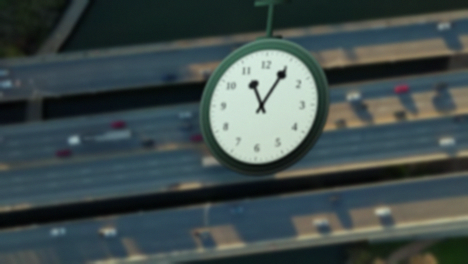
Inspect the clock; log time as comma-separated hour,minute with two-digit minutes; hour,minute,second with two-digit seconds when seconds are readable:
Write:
11,05
